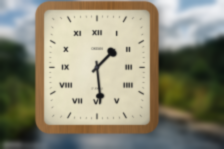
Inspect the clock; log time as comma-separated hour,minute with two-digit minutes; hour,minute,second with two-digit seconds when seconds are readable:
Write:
1,29
